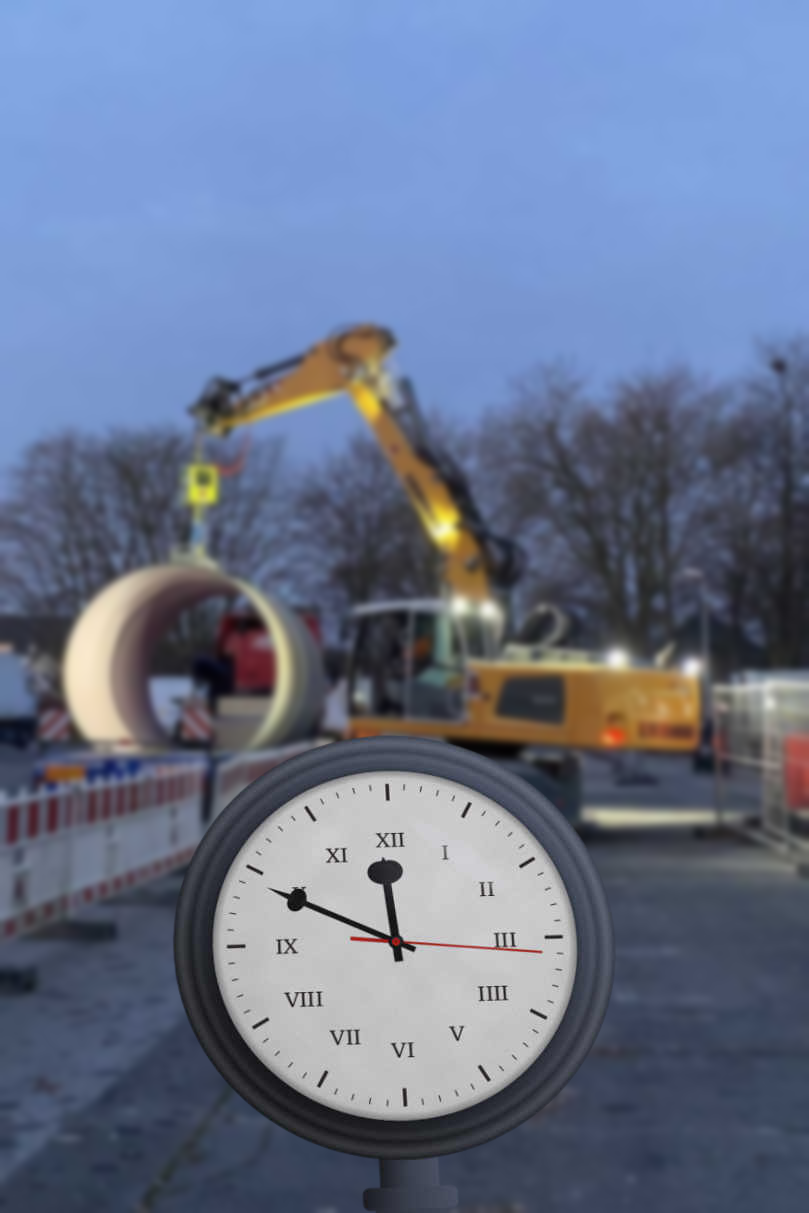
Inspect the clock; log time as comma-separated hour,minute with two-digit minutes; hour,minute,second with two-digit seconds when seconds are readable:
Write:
11,49,16
